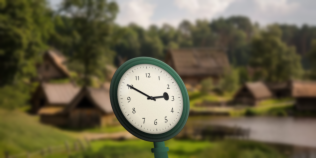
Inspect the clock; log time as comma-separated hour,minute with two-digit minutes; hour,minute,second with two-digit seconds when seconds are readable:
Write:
2,50
